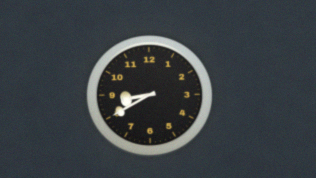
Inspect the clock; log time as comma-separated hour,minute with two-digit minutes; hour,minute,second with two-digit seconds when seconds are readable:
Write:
8,40
